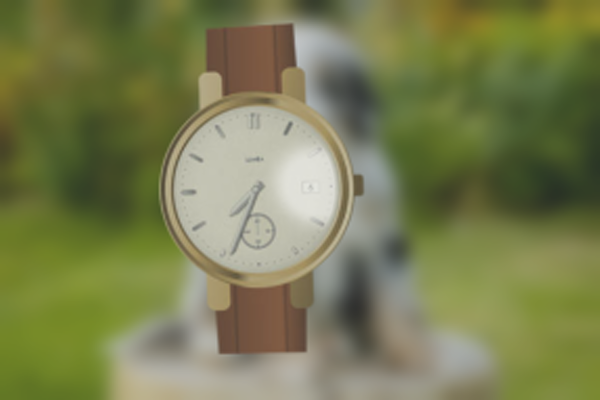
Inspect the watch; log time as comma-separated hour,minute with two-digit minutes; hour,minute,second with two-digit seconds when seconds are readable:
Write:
7,34
